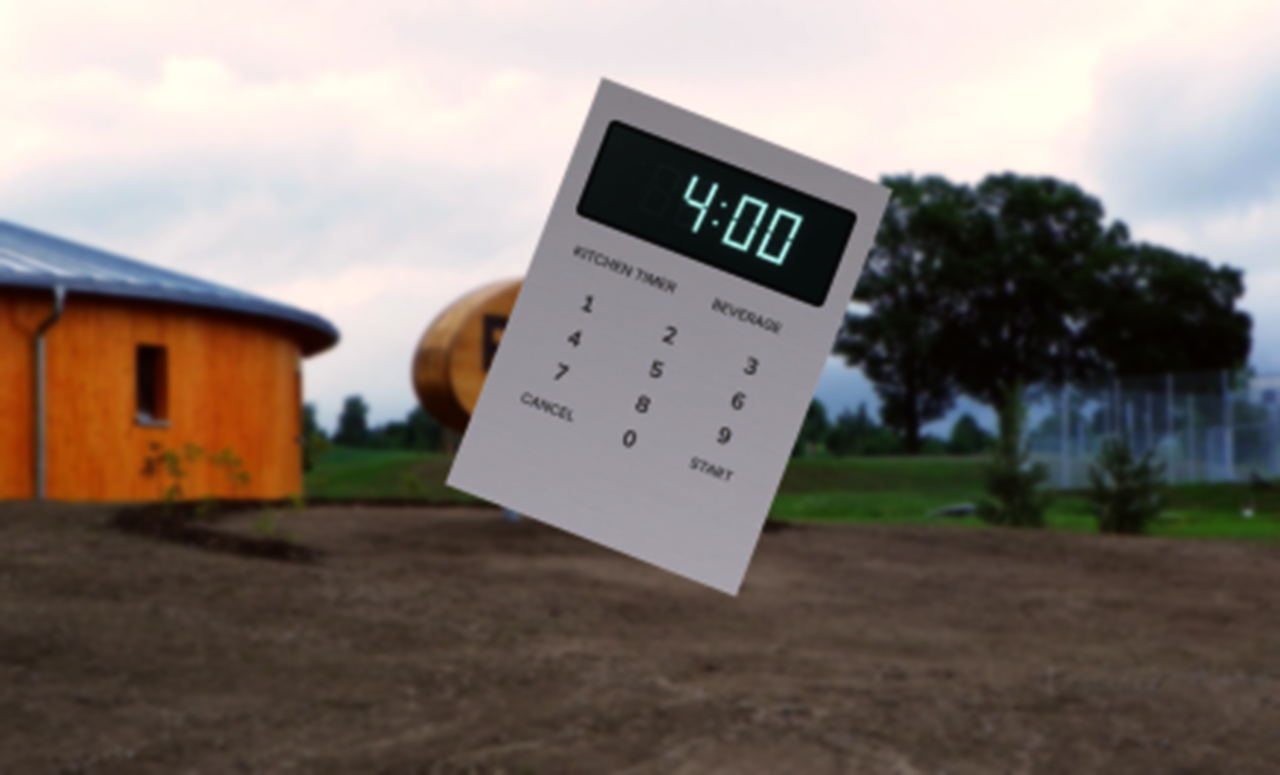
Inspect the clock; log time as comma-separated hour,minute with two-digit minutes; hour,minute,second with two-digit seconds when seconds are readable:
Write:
4,00
